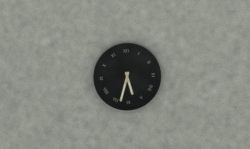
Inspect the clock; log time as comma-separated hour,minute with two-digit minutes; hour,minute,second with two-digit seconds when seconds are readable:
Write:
5,33
